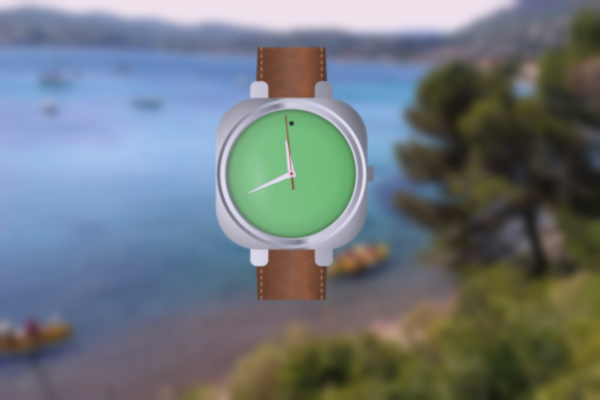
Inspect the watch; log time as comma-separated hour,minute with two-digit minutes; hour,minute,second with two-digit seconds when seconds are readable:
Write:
11,40,59
